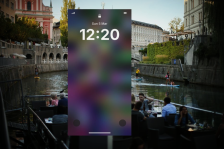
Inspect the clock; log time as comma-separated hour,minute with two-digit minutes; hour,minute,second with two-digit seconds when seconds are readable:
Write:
12,20
